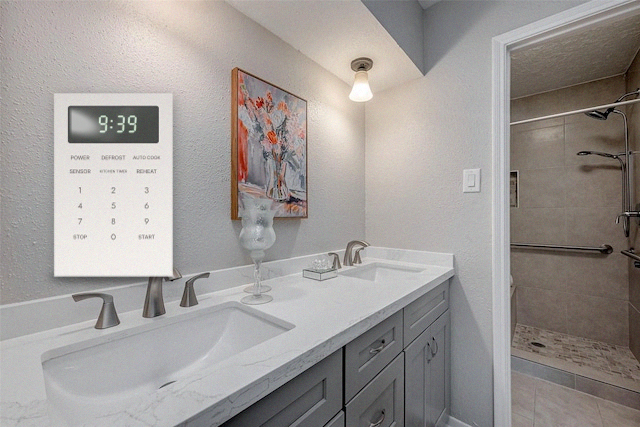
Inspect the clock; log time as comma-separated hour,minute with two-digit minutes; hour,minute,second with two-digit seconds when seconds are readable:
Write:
9,39
